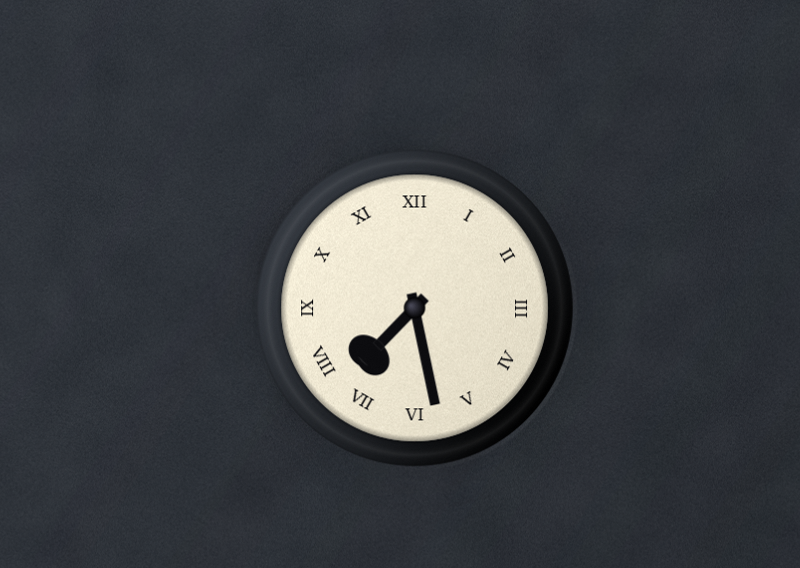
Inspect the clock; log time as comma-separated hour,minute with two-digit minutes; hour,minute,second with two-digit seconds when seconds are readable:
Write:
7,28
